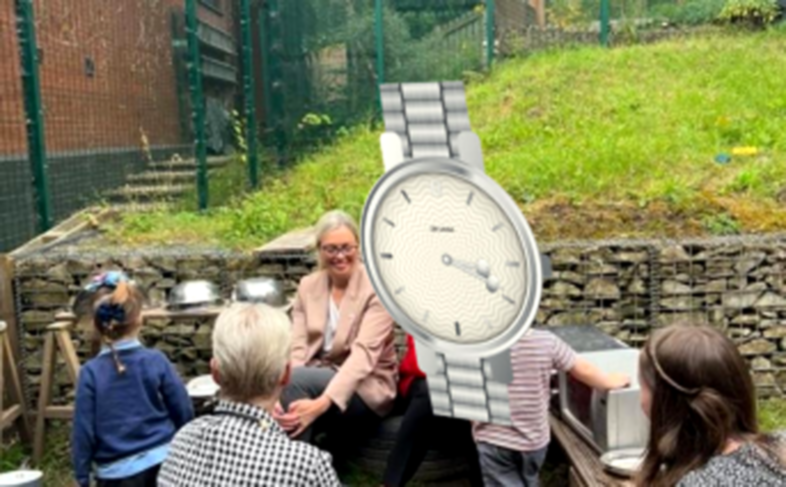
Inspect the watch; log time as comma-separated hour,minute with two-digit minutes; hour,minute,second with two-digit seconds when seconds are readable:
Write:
3,19
